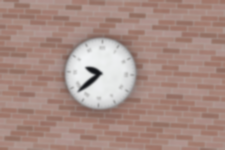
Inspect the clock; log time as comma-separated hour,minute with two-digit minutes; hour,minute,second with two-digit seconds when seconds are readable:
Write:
9,38
